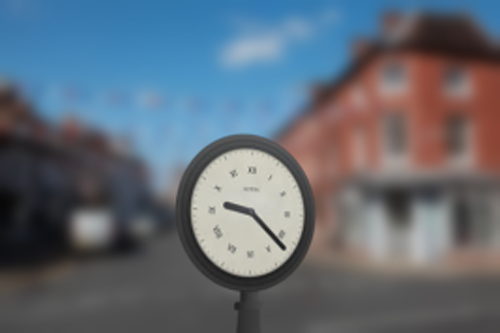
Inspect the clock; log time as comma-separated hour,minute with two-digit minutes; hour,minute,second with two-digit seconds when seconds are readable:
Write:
9,22
